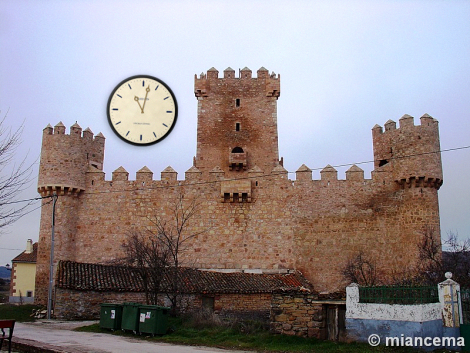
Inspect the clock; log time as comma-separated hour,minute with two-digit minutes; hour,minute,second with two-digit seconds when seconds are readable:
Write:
11,02
